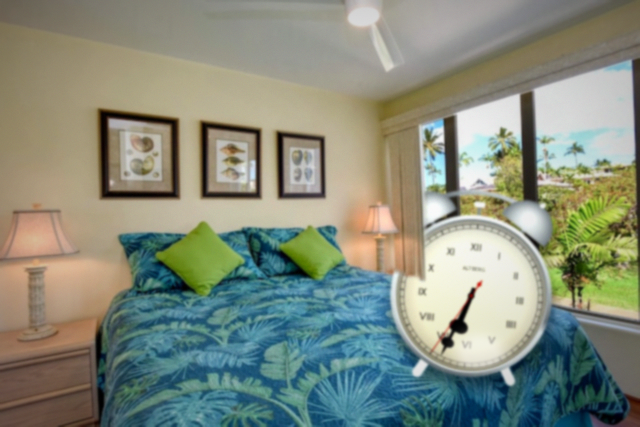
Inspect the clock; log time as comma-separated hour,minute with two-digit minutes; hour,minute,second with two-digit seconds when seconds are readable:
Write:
6,33,35
